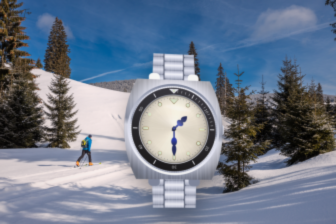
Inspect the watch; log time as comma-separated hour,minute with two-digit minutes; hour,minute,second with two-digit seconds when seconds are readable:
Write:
1,30
